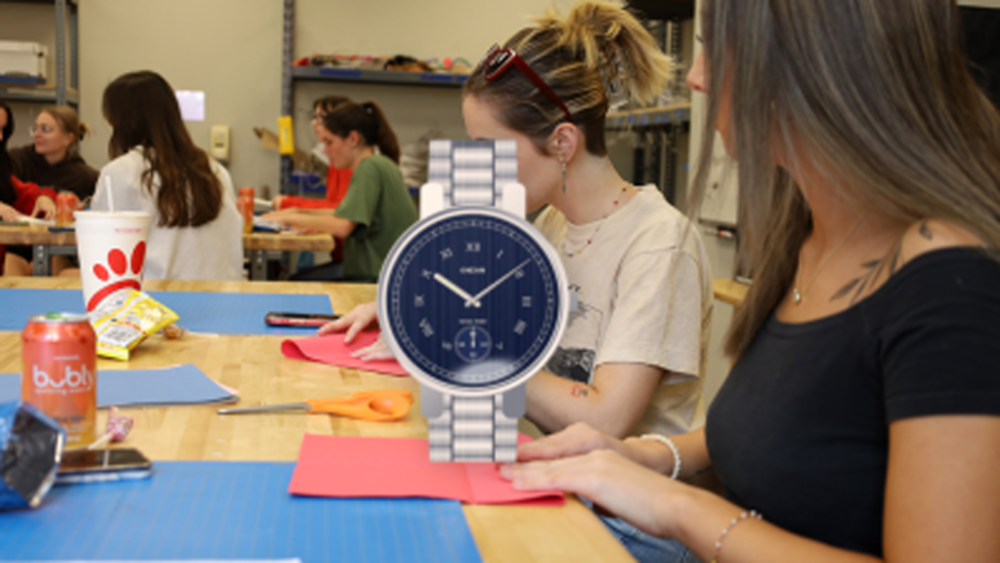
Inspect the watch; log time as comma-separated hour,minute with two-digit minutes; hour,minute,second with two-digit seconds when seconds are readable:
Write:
10,09
